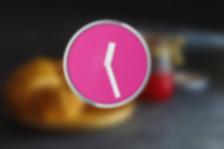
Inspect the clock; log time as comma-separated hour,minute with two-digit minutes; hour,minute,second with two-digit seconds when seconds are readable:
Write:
12,27
